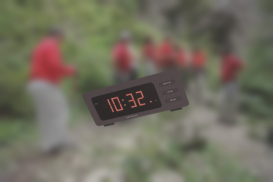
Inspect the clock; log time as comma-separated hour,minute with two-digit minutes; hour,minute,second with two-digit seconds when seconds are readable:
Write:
10,32
